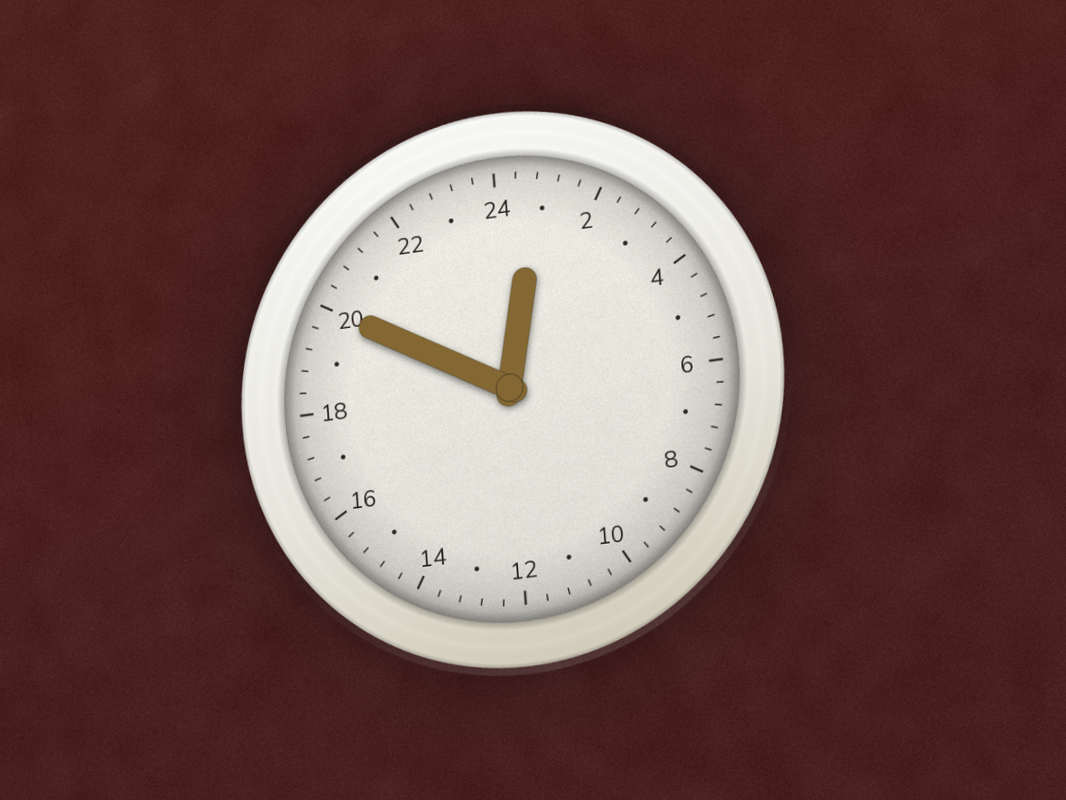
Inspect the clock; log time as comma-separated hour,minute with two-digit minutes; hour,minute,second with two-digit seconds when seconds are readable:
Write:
0,50
